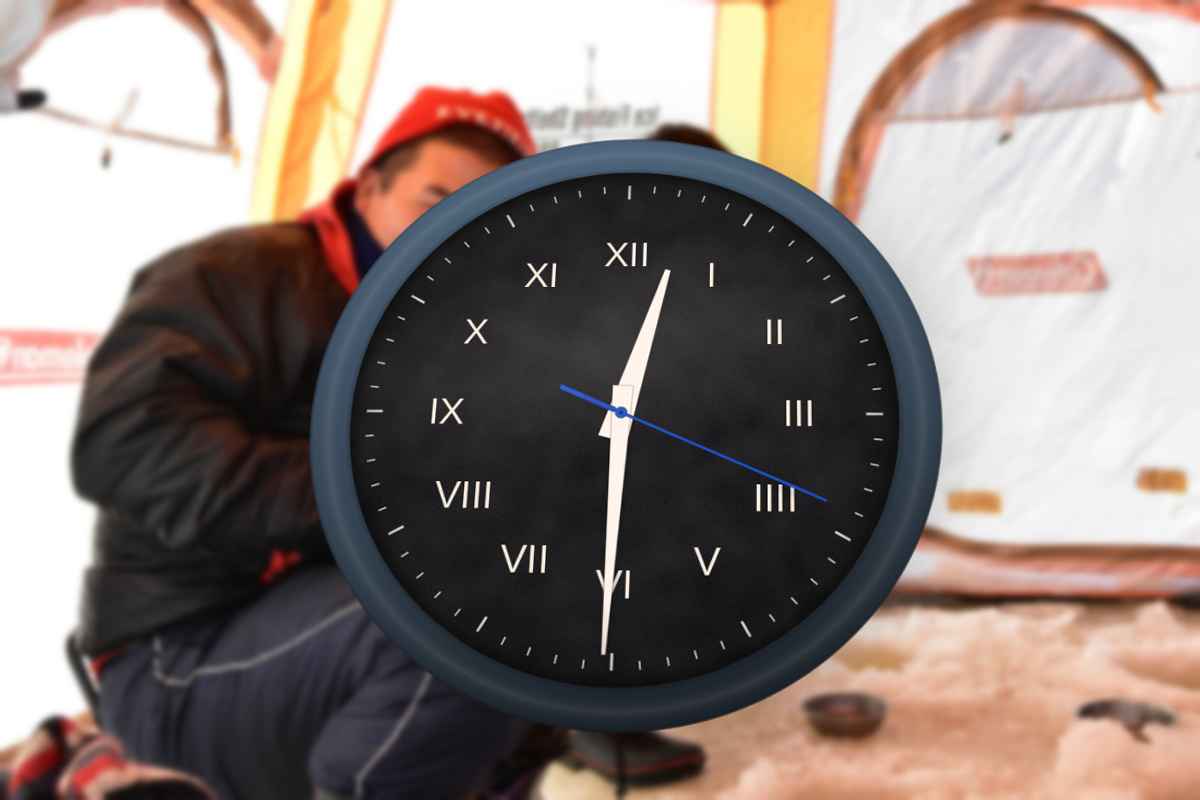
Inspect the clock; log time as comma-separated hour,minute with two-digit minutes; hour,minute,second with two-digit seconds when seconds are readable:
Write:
12,30,19
